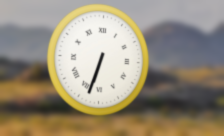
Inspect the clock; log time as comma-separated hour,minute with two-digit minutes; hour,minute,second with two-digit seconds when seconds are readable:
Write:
6,33
